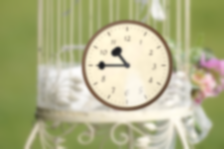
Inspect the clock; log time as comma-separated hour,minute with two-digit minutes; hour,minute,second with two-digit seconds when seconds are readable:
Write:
10,45
